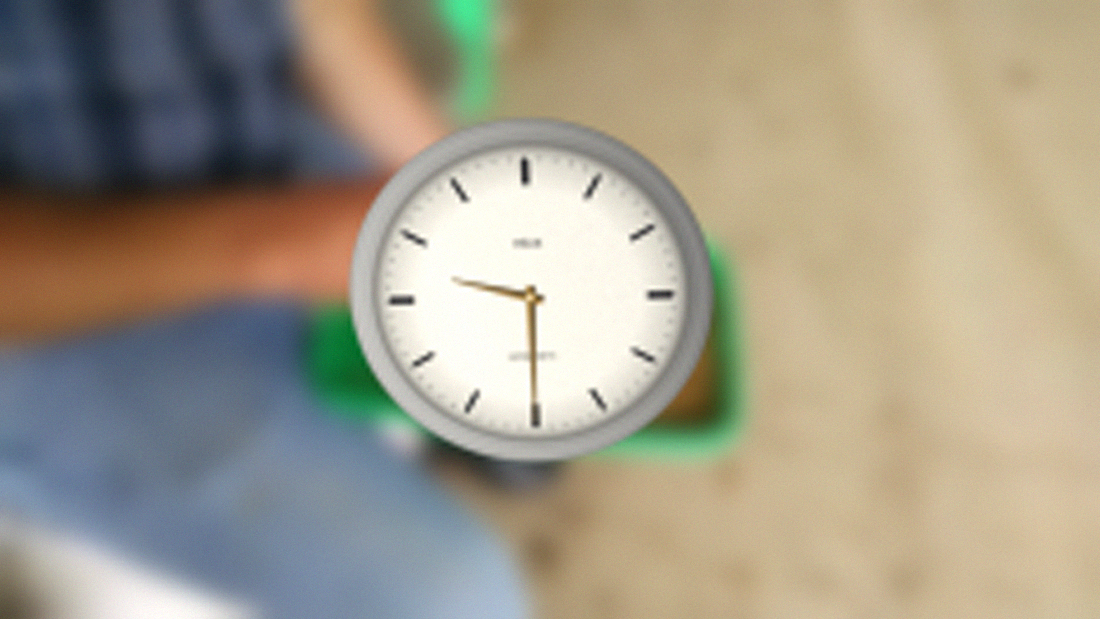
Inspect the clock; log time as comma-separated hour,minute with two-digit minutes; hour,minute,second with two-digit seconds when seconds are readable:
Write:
9,30
